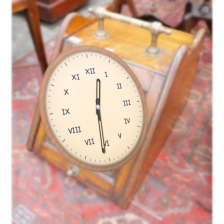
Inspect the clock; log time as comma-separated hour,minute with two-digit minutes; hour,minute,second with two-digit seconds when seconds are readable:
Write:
12,31
